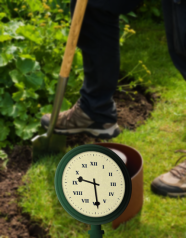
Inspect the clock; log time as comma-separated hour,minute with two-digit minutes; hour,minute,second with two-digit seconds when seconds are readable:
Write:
9,29
